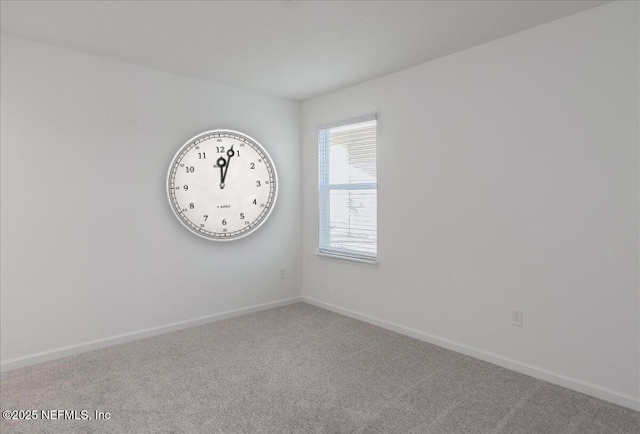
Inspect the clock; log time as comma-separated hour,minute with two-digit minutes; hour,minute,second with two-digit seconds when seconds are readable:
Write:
12,03
